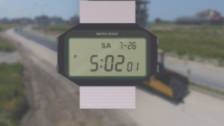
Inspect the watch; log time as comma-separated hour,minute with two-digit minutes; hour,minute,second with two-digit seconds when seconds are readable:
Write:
5,02,01
